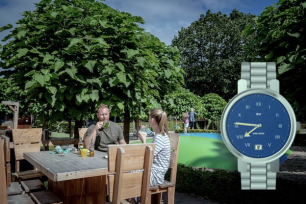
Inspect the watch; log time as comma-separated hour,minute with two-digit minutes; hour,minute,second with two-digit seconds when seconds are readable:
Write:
7,46
